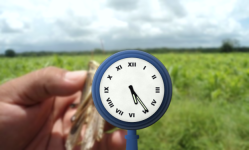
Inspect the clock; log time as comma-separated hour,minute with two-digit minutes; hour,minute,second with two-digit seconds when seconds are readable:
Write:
5,24
